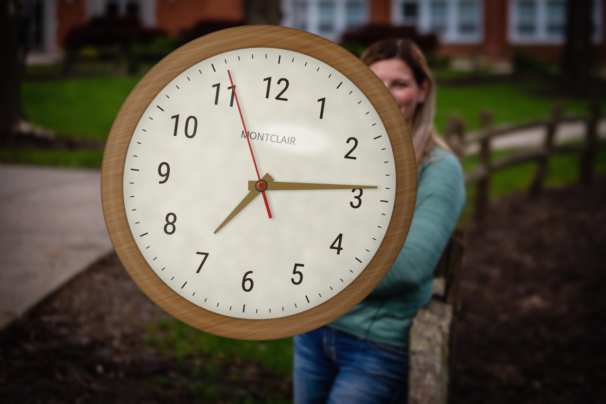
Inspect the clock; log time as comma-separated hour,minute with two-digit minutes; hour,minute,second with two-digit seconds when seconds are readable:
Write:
7,13,56
